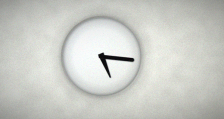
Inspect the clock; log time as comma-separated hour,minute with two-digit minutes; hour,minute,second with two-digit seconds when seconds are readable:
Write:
5,16
